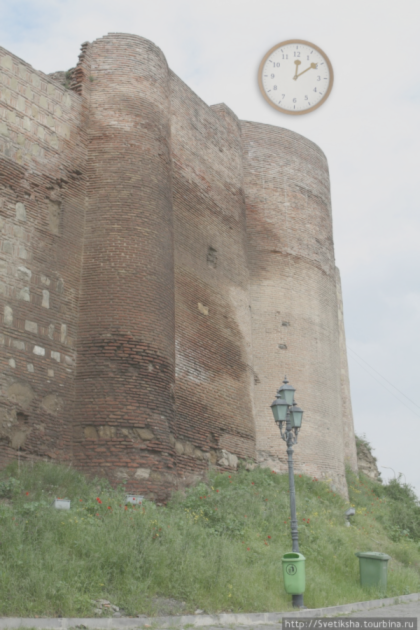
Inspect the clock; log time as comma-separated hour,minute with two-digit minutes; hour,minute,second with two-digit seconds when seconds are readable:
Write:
12,09
